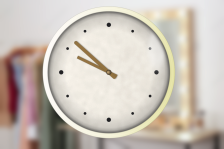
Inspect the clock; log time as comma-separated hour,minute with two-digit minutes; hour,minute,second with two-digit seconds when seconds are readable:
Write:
9,52
